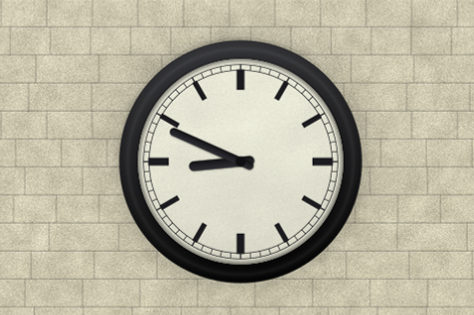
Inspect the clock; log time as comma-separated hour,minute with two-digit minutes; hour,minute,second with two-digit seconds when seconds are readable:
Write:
8,49
